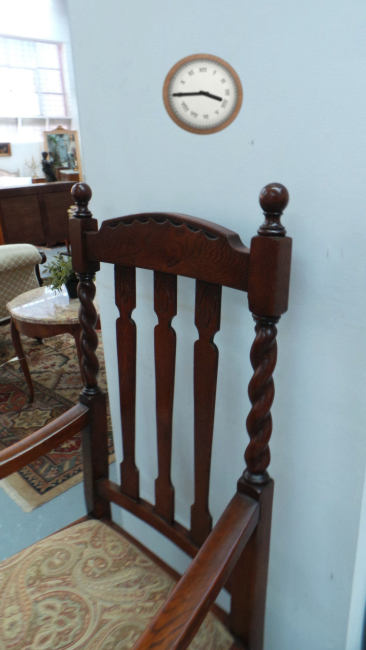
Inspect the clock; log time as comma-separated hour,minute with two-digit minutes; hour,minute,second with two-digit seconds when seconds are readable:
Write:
3,45
